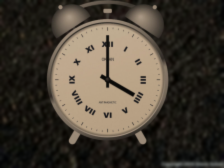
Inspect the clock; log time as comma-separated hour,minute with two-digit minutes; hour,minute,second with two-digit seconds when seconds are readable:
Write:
4,00
